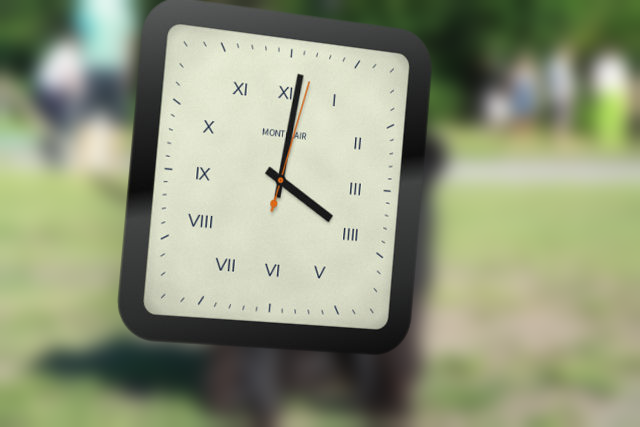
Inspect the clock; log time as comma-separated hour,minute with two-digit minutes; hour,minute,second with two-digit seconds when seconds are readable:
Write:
4,01,02
